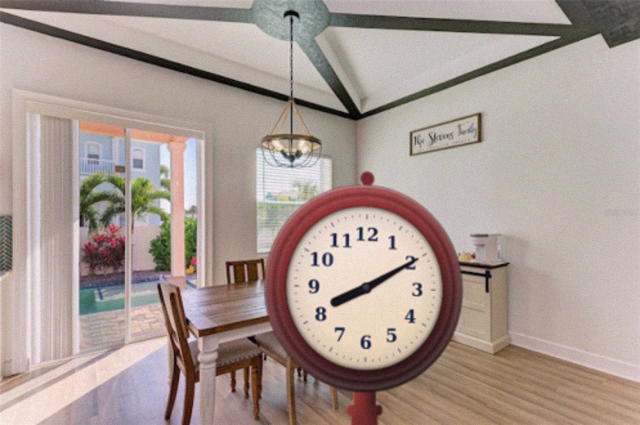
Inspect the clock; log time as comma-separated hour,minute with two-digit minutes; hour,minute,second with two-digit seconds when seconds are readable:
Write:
8,10
